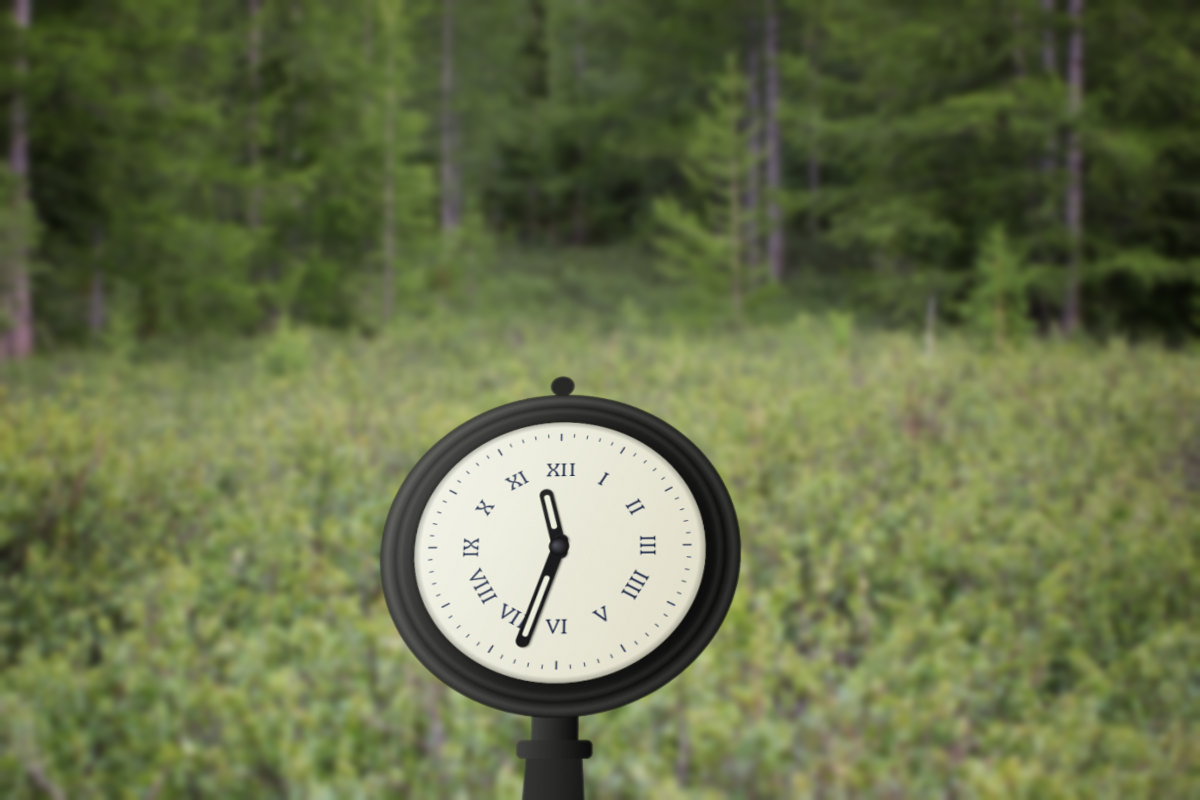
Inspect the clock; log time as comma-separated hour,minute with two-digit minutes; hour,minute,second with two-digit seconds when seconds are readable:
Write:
11,33
